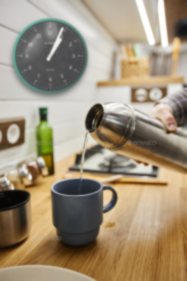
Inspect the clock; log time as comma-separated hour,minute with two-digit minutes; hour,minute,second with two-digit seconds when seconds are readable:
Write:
1,04
